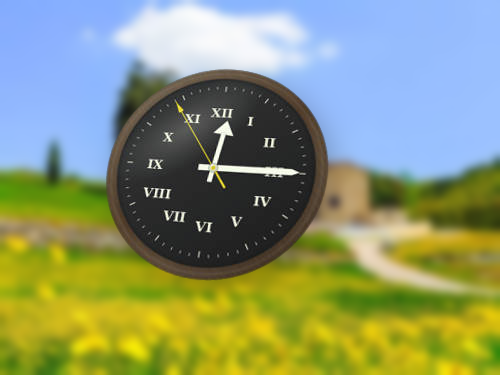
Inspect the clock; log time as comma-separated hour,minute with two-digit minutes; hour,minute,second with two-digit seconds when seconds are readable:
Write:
12,14,54
